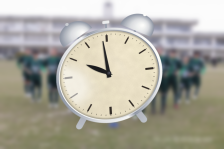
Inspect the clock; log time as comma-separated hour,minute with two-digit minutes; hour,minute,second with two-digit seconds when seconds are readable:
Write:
9,59
